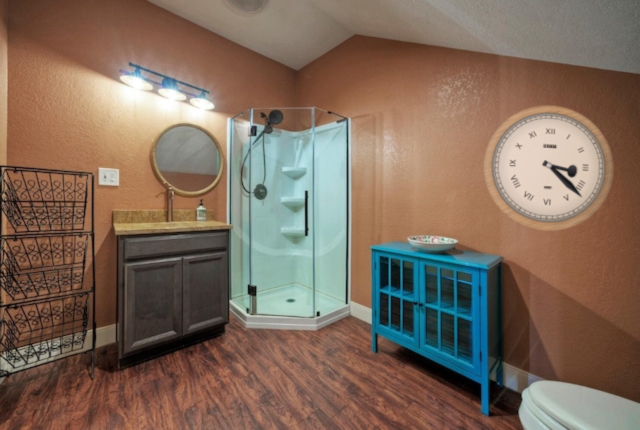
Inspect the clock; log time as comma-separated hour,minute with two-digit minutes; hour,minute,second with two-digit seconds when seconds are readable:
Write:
3,22
